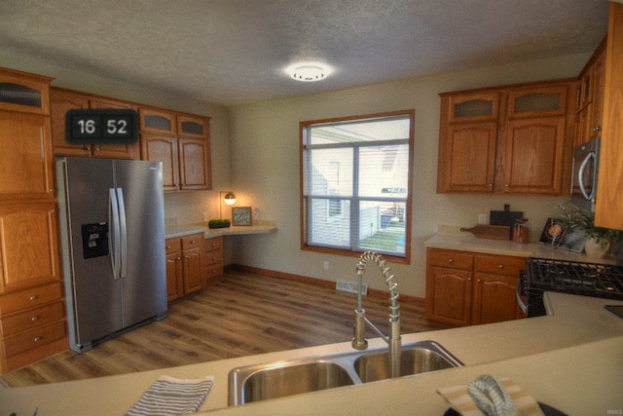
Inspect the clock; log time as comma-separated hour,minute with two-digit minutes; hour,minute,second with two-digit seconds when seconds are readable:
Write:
16,52
